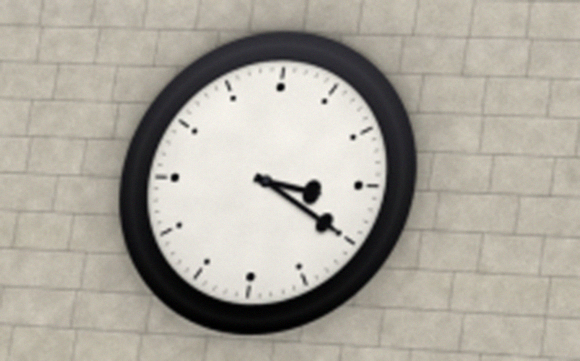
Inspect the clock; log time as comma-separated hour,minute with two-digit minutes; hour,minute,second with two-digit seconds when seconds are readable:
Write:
3,20
